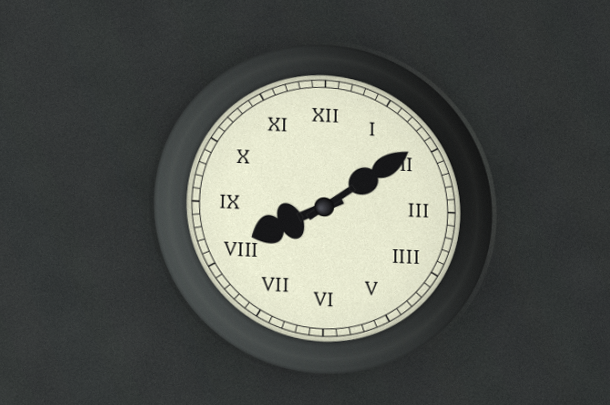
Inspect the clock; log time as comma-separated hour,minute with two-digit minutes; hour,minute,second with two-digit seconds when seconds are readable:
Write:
8,09
